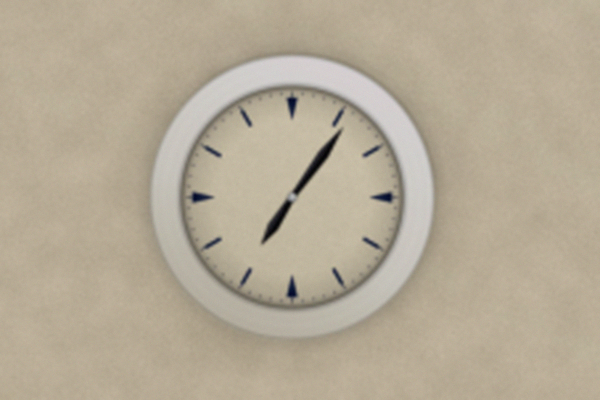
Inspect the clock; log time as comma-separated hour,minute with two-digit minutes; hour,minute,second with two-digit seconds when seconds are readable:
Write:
7,06
